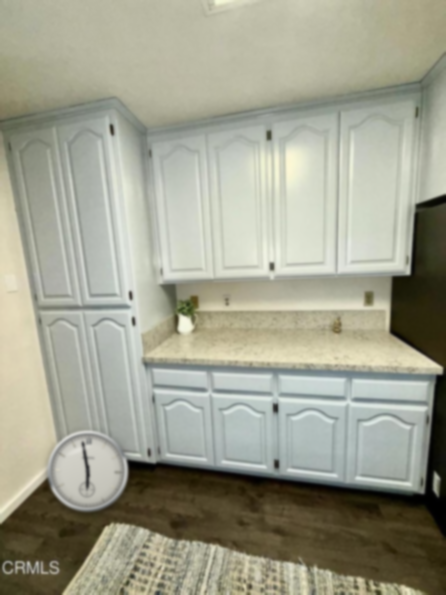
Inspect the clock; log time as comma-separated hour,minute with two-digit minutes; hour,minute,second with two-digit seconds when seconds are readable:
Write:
5,58
